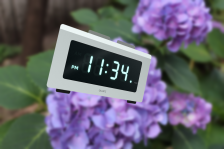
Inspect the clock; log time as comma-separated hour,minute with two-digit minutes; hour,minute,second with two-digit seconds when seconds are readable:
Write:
11,34
